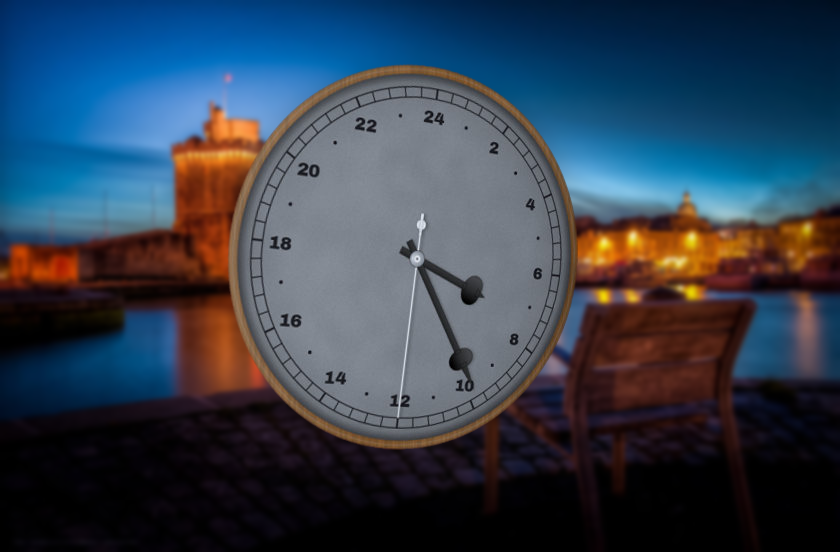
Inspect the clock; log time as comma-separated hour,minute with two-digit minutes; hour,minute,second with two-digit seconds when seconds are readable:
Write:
7,24,30
